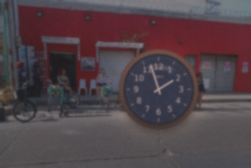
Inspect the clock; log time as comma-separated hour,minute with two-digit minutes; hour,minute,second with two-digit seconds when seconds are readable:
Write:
1,57
